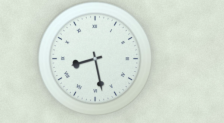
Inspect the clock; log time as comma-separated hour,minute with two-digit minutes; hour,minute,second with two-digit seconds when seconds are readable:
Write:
8,28
